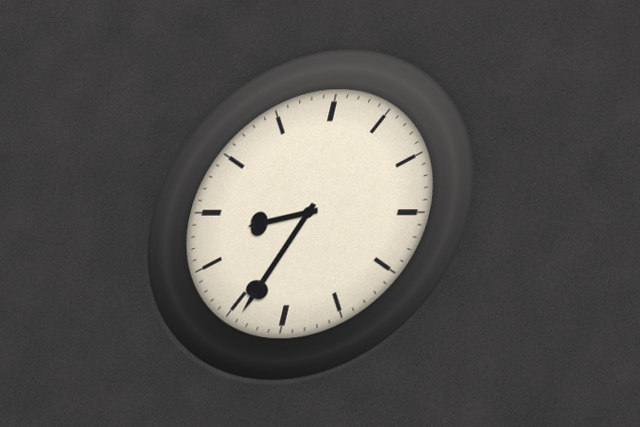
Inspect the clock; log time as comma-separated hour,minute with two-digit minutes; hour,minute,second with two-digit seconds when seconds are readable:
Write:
8,34
